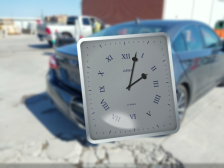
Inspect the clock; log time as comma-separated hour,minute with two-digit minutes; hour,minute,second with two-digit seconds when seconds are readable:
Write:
2,03
